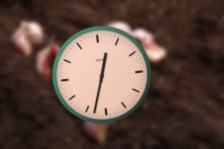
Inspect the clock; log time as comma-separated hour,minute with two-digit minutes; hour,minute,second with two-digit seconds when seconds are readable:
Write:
12,33
